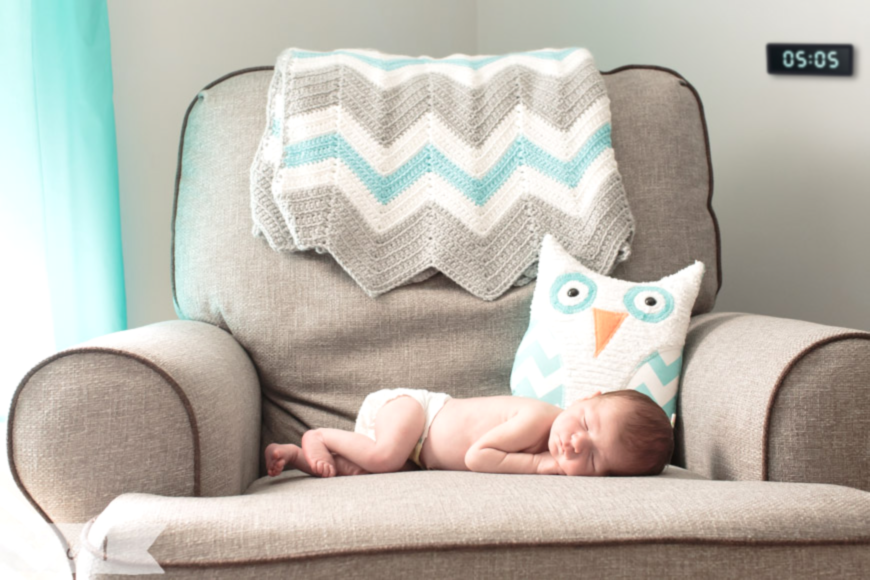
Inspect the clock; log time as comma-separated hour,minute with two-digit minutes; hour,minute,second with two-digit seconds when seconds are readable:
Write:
5,05
